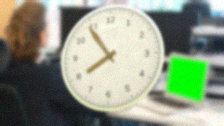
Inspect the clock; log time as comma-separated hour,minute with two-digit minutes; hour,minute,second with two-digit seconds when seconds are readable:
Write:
7,54
